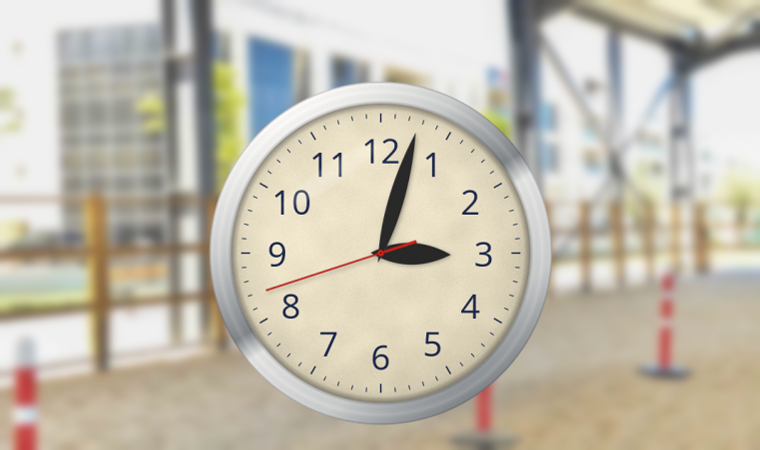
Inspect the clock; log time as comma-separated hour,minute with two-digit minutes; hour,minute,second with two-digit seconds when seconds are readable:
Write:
3,02,42
